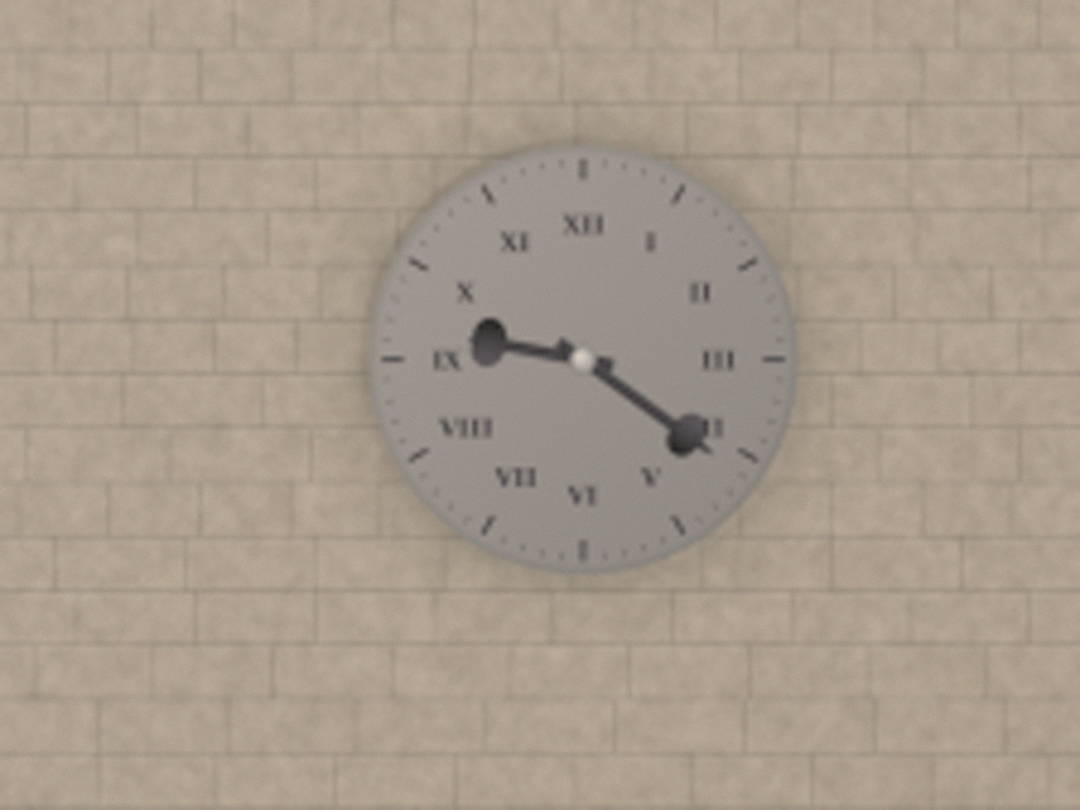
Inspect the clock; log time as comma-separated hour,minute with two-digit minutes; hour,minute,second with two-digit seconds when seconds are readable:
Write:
9,21
